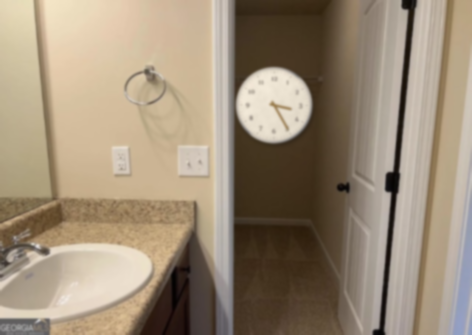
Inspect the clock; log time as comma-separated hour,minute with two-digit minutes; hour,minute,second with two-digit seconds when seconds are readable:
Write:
3,25
